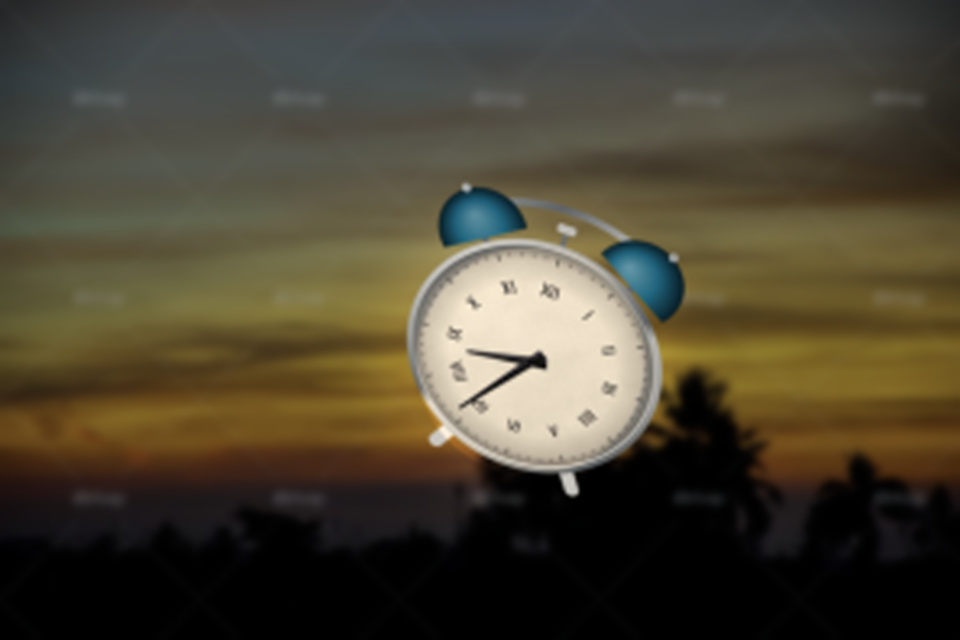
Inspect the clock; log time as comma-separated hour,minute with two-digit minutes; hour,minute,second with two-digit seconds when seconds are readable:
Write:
8,36
